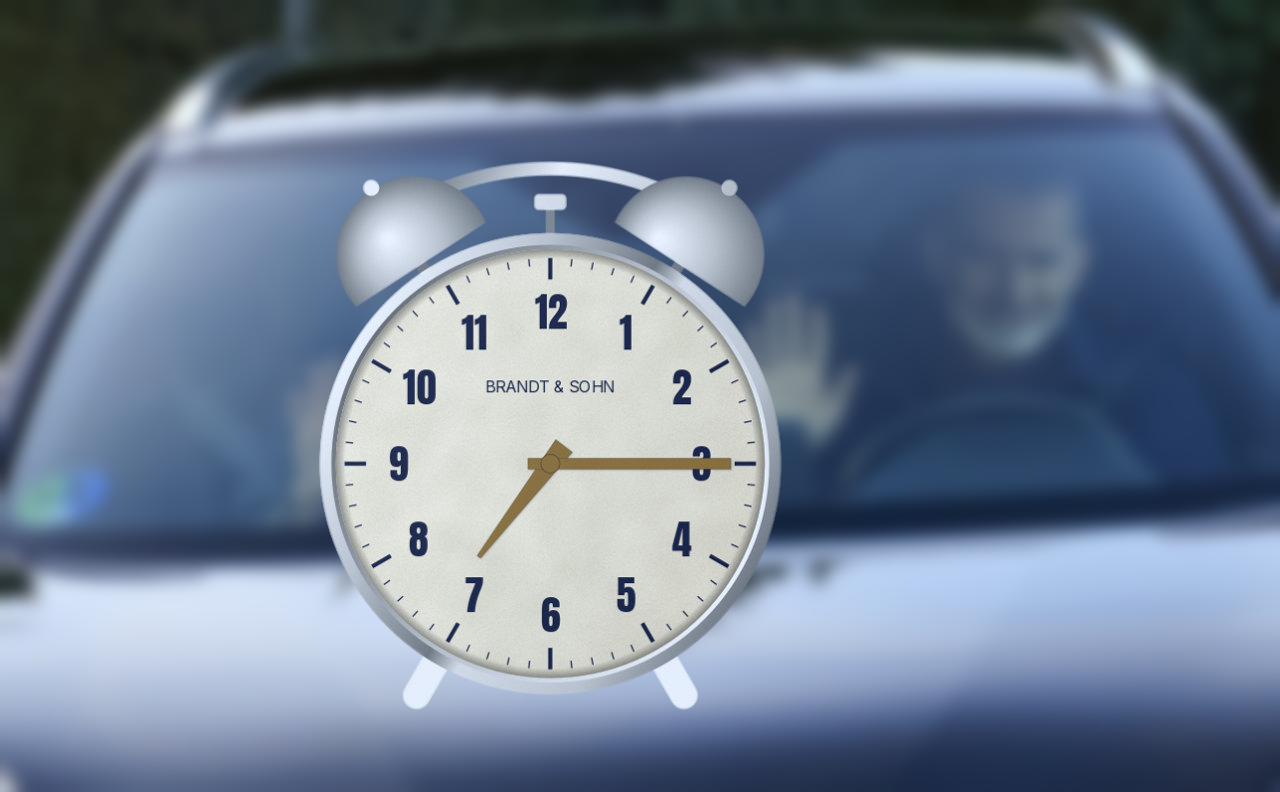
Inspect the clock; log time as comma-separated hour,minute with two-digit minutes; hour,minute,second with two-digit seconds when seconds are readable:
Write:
7,15
